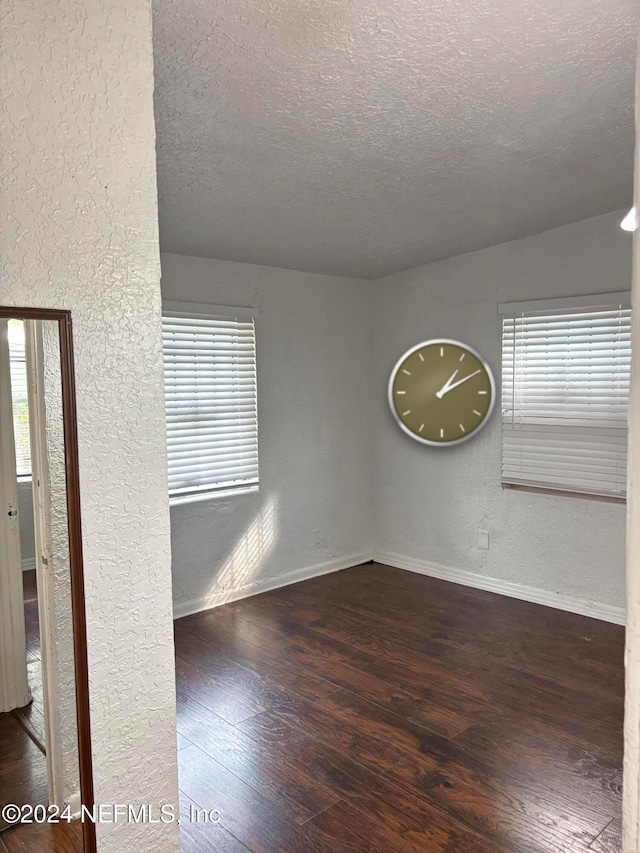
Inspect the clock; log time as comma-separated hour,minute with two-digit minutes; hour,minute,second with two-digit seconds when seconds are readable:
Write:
1,10
